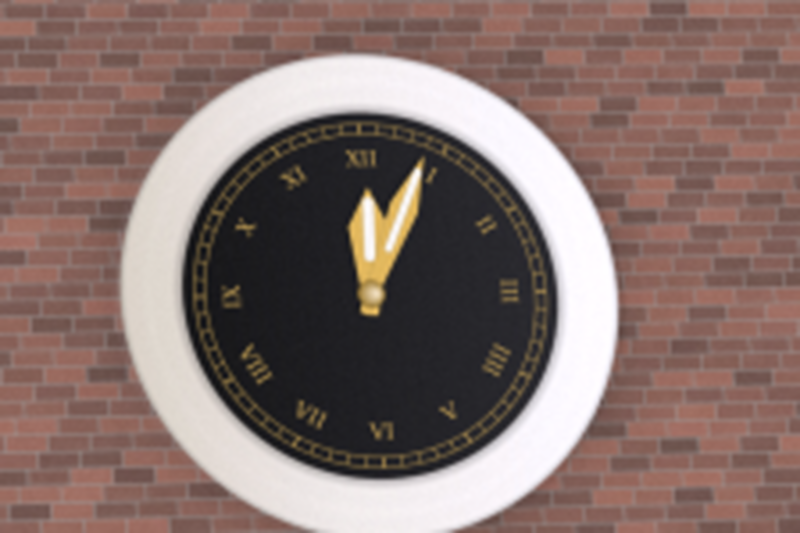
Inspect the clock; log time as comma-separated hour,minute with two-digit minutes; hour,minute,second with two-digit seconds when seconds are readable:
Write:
12,04
